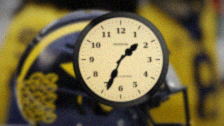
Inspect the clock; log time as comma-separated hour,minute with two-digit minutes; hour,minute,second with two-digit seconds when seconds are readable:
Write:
1,34
